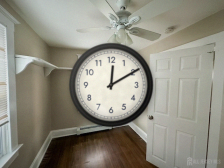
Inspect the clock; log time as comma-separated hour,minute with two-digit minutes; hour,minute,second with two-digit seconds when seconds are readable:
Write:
12,10
